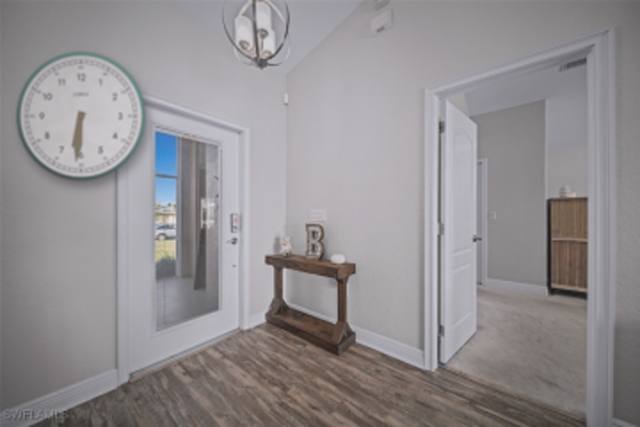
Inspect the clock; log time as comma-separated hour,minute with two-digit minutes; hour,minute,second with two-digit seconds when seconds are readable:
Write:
6,31
